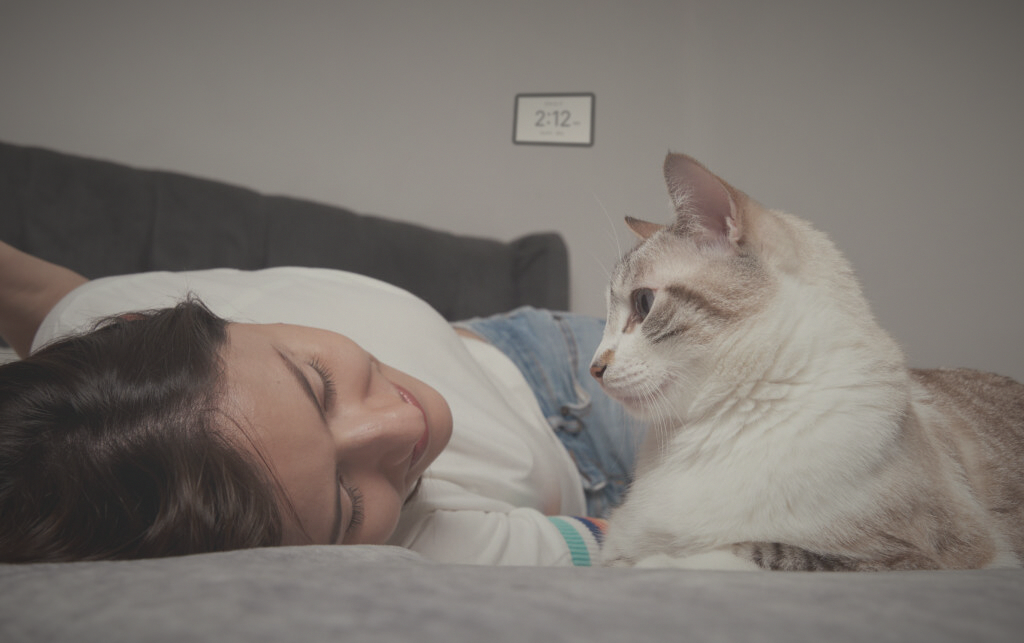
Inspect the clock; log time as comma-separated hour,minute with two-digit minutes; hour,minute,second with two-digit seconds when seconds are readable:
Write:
2,12
